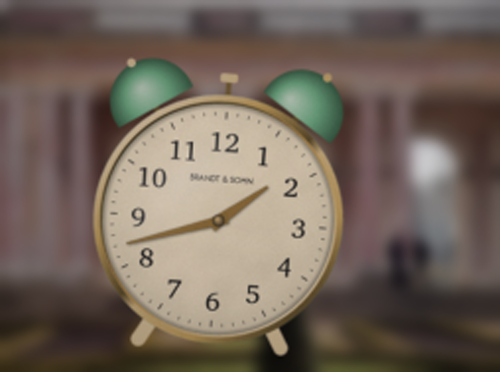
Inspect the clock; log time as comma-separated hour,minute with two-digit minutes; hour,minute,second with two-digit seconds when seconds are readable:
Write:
1,42
